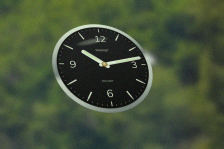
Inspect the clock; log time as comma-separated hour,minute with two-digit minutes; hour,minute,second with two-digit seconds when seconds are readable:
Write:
10,13
